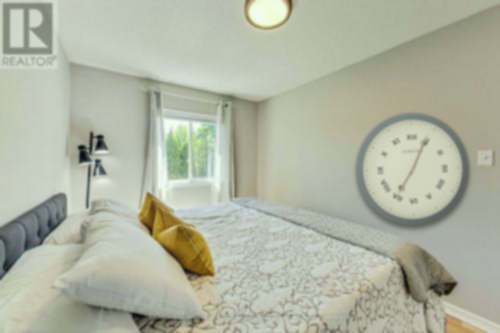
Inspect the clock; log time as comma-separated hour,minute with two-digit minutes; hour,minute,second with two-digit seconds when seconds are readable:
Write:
7,04
